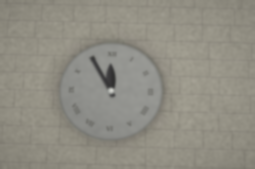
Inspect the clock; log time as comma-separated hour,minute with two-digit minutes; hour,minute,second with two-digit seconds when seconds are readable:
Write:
11,55
